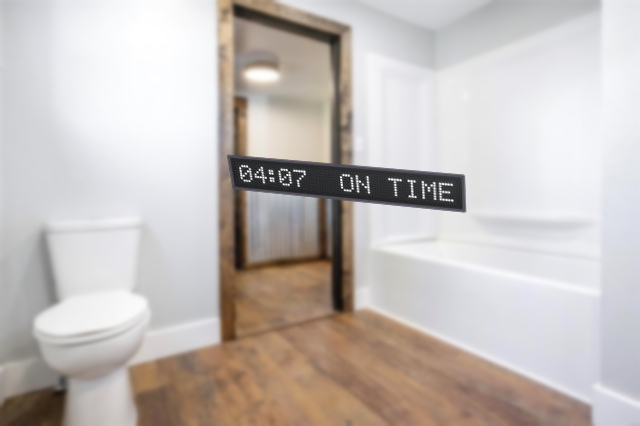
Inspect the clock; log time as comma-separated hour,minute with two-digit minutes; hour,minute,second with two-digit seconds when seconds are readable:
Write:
4,07
